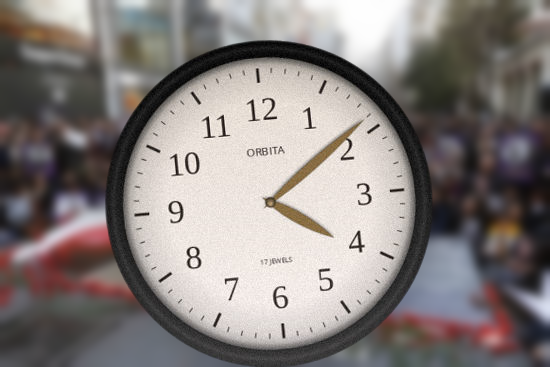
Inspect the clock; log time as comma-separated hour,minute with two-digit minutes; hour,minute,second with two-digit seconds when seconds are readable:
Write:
4,09
